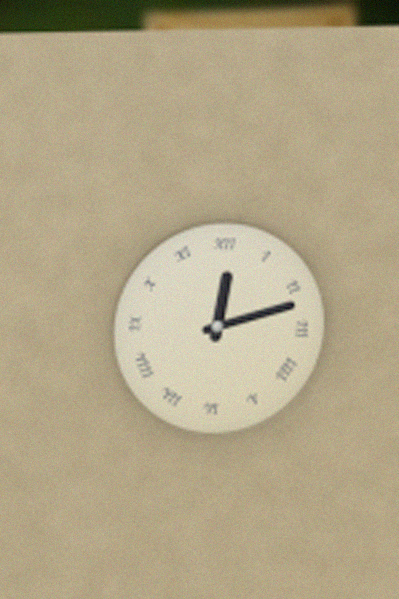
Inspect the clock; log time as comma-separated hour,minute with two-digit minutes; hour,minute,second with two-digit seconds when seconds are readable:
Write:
12,12
